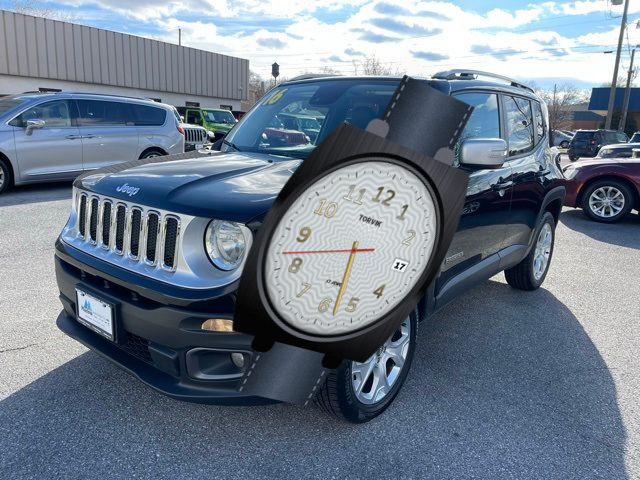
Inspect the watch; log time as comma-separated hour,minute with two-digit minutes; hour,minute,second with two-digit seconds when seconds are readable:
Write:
5,27,42
